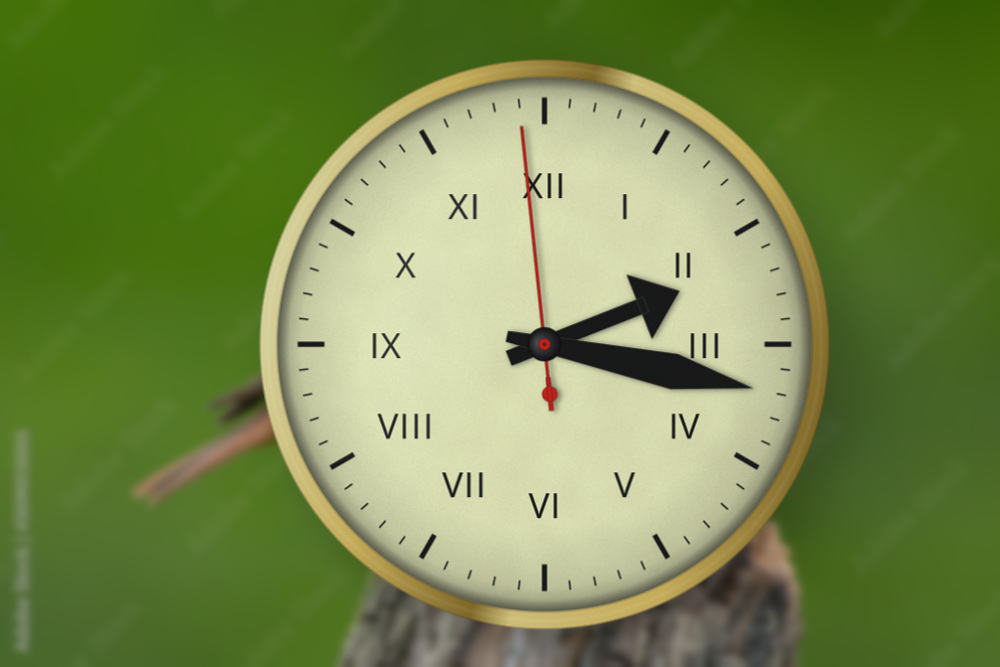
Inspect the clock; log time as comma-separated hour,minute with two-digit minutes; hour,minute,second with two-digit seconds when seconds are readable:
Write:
2,16,59
